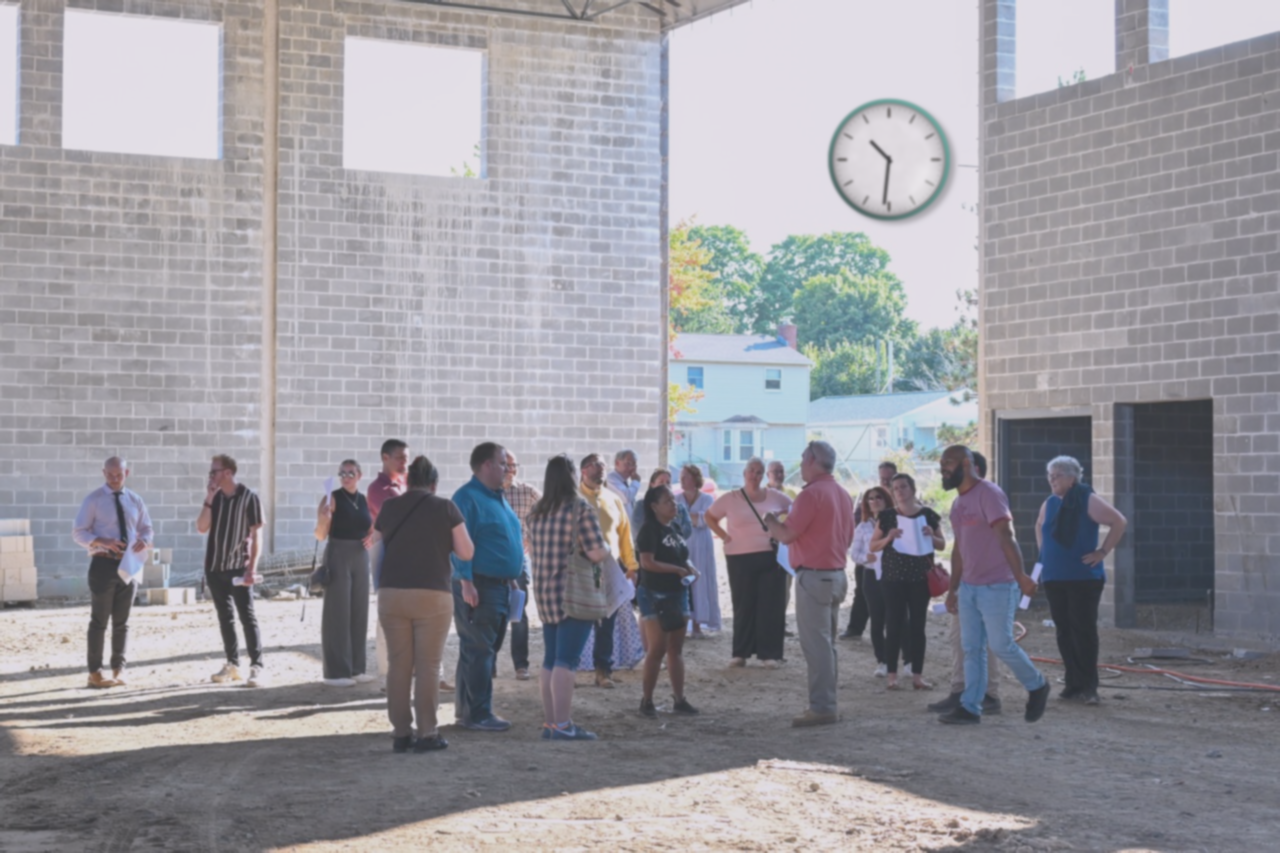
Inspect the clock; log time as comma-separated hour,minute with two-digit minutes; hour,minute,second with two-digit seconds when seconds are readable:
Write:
10,31
